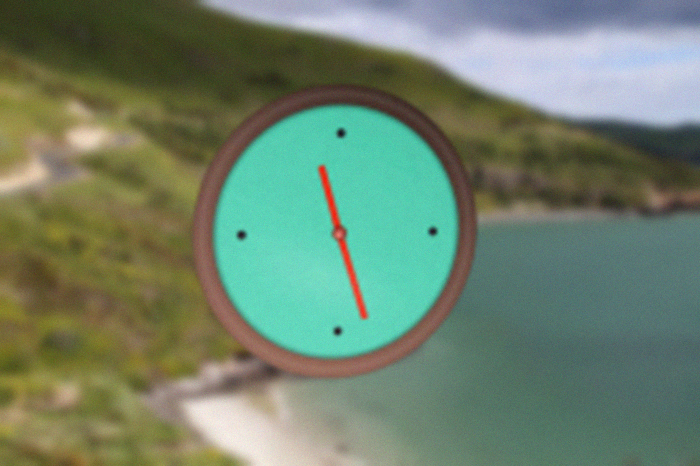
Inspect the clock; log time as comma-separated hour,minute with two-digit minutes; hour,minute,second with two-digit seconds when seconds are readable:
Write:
11,27
